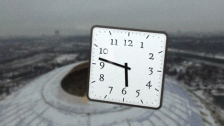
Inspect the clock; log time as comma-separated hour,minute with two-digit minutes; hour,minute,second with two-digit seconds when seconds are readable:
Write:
5,47
